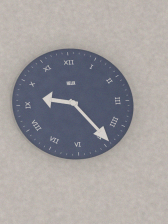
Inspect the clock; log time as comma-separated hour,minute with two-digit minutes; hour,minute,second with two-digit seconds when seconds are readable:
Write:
9,24
